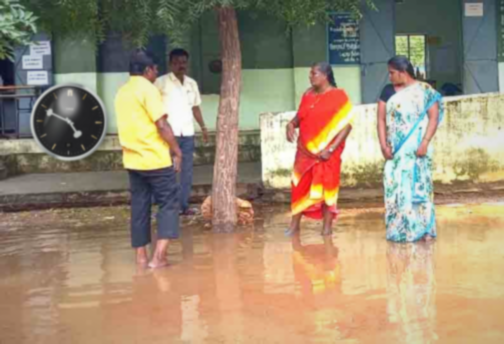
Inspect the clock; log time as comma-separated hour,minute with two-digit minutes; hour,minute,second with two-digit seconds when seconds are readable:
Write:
4,49
